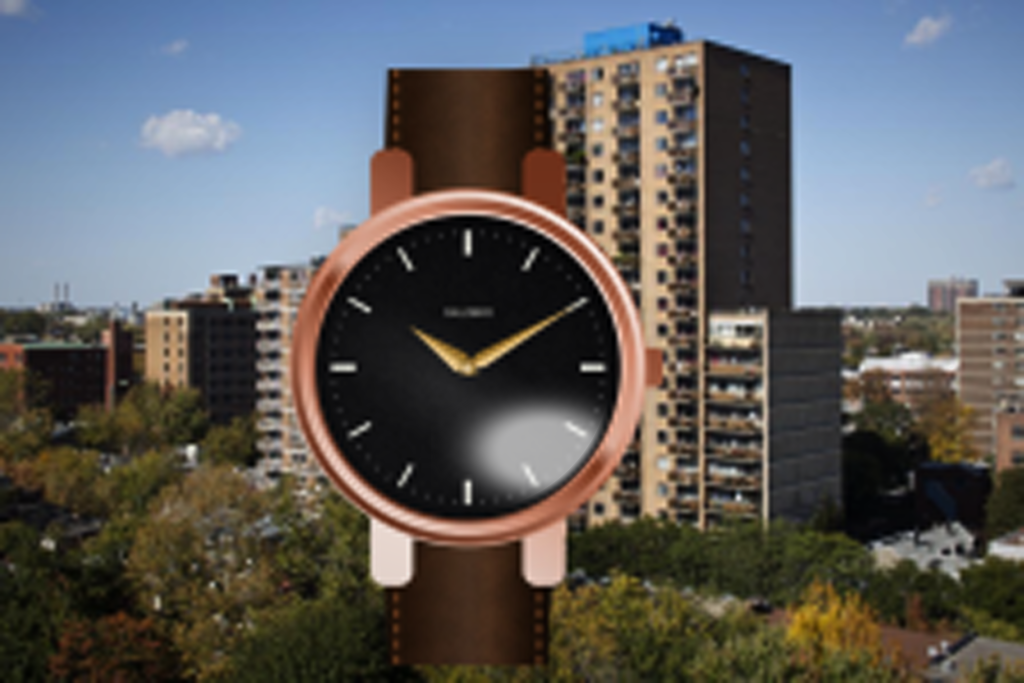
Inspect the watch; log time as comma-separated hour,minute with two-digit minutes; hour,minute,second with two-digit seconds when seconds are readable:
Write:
10,10
